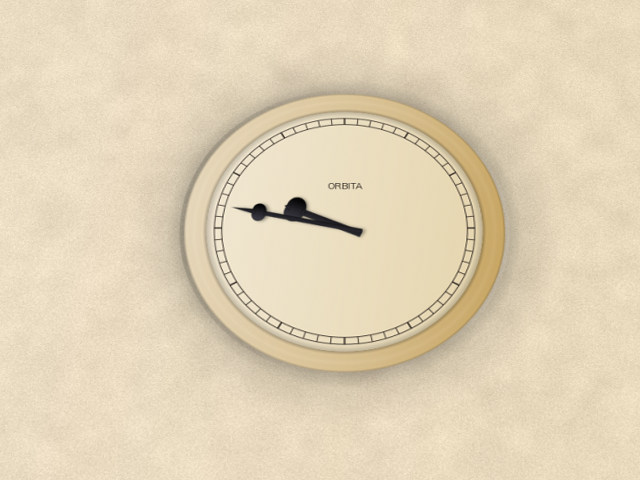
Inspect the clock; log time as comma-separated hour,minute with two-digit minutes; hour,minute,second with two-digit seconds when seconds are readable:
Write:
9,47
